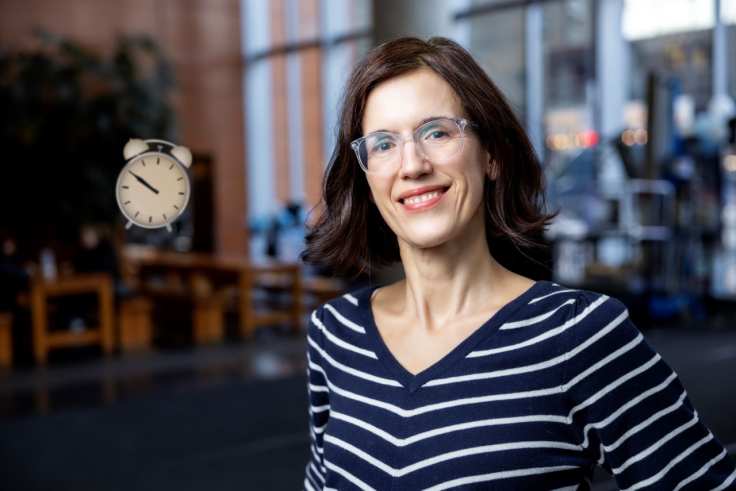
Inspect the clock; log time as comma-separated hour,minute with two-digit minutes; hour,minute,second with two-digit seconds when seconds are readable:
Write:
9,50
